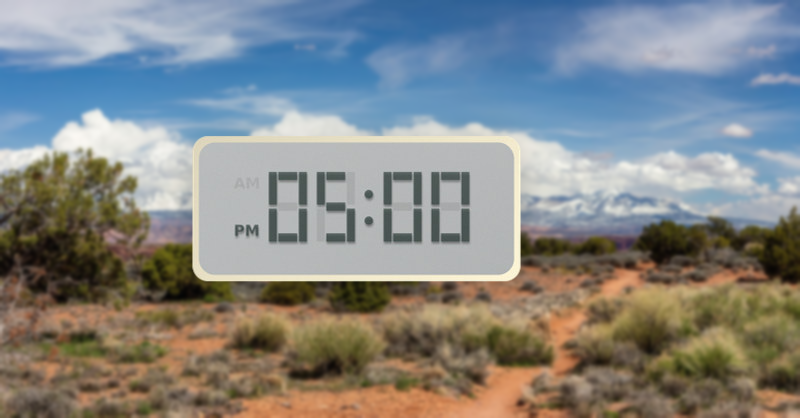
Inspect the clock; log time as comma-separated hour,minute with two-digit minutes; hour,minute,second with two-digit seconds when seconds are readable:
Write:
5,00
